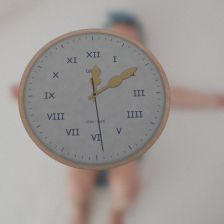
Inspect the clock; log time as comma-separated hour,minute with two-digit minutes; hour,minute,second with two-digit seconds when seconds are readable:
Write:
12,09,29
